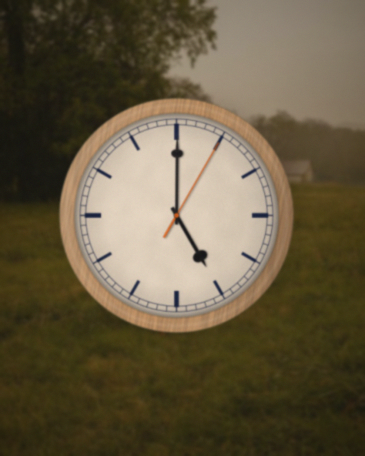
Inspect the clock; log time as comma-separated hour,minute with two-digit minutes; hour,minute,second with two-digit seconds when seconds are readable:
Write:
5,00,05
